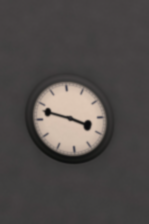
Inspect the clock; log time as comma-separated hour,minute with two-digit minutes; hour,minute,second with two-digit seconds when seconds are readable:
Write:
3,48
